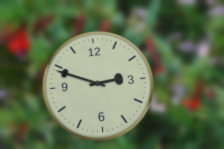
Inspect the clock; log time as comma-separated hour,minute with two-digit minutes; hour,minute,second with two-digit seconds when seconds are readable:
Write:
2,49
